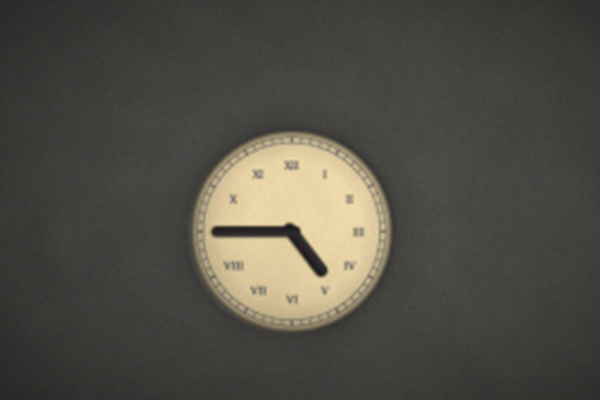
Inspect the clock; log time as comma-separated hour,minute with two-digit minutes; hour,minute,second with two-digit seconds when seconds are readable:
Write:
4,45
